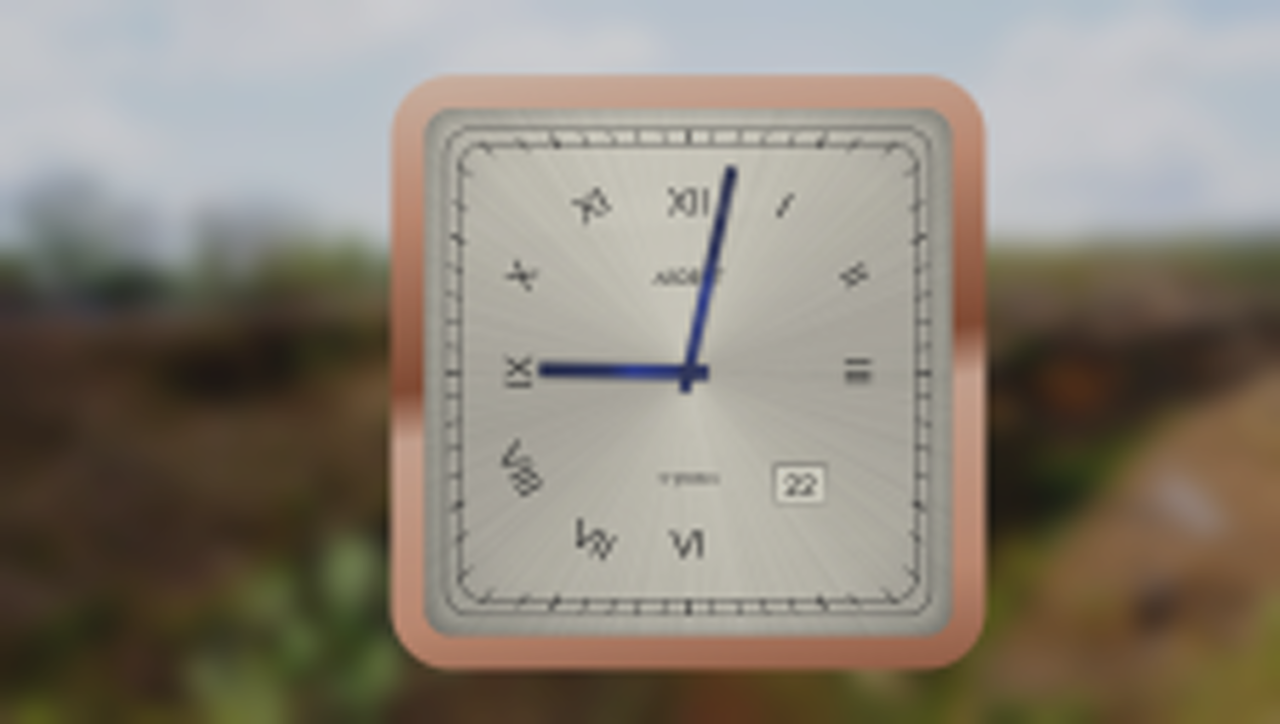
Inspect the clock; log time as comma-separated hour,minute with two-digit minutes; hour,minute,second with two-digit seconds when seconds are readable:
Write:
9,02
